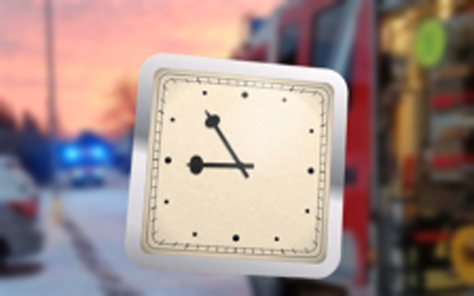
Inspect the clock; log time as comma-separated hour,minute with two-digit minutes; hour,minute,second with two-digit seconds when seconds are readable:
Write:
8,54
